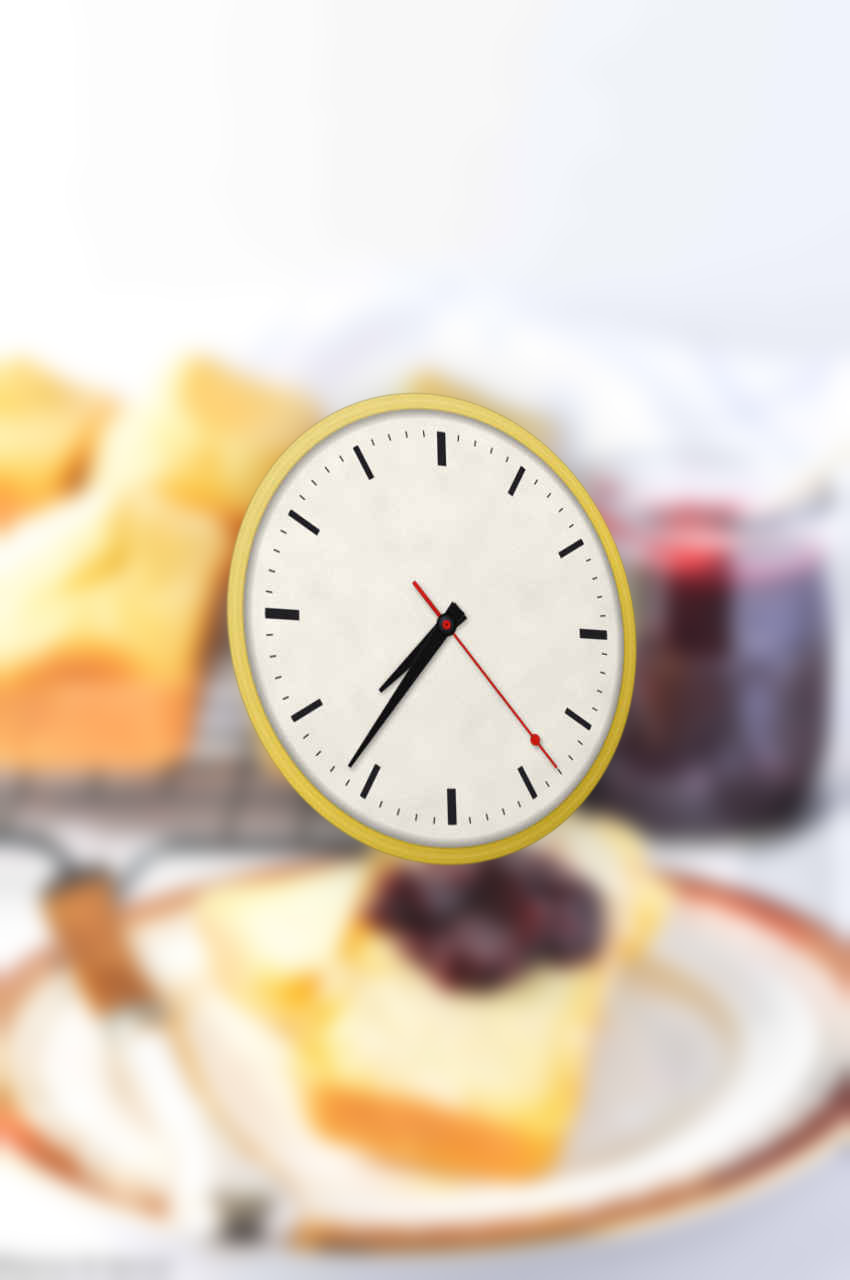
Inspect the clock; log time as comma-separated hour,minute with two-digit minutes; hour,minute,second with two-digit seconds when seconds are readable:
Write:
7,36,23
